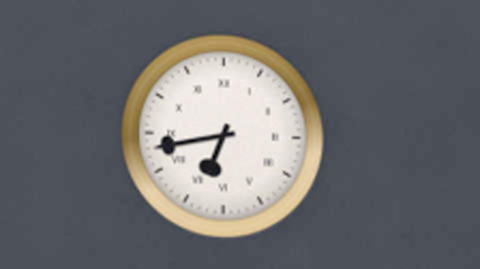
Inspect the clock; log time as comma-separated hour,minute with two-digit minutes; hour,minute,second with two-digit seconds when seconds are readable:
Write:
6,43
